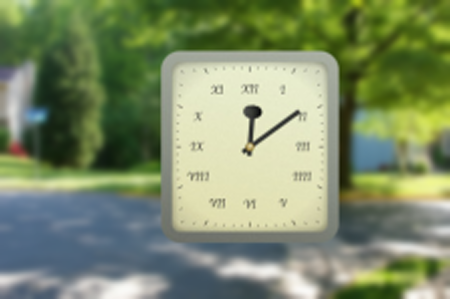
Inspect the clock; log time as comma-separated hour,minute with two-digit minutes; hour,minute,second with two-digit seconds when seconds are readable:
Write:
12,09
